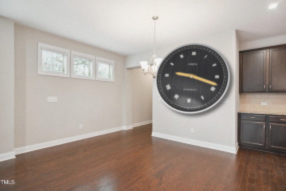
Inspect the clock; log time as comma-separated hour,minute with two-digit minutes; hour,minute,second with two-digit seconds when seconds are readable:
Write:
9,18
